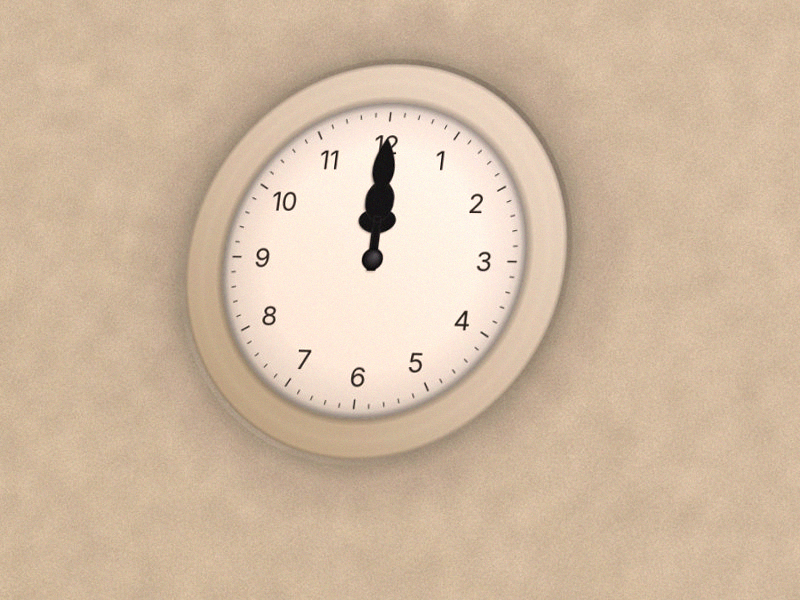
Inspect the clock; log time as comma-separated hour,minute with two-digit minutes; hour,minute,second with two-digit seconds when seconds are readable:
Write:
12,00
